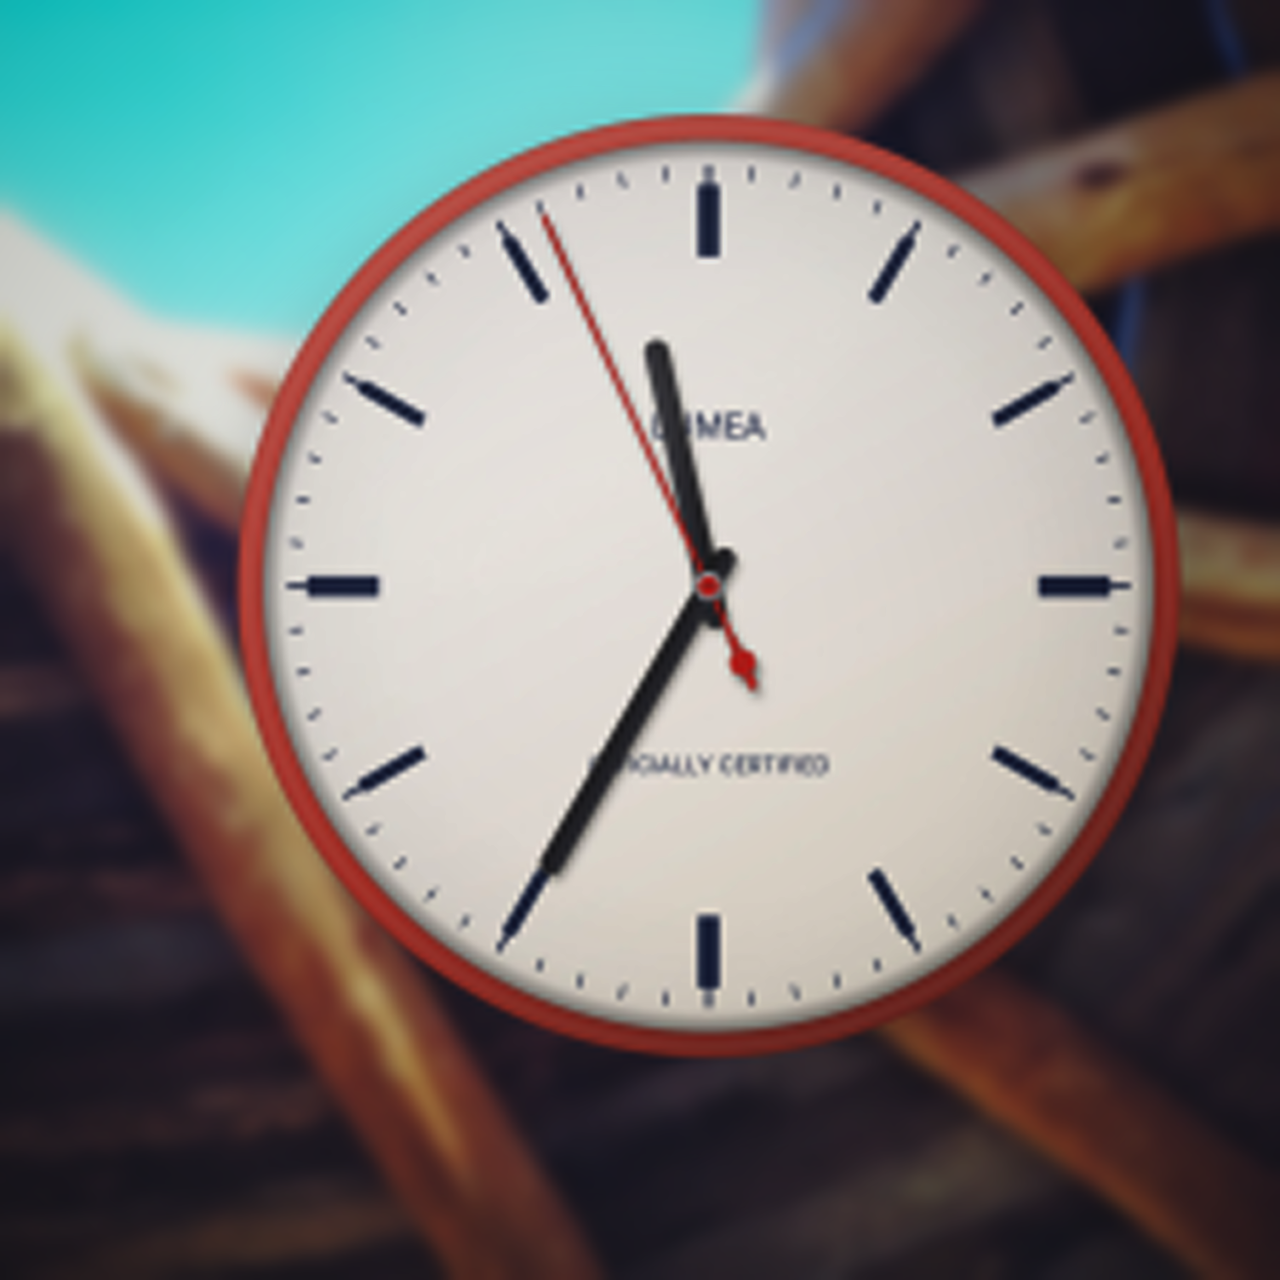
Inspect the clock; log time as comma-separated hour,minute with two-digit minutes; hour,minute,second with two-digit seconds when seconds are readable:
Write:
11,34,56
